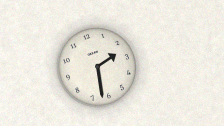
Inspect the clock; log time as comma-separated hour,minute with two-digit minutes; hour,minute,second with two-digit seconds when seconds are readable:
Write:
2,32
